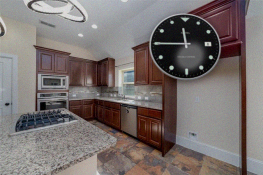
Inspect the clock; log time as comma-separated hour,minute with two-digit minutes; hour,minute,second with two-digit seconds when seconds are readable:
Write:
11,45
